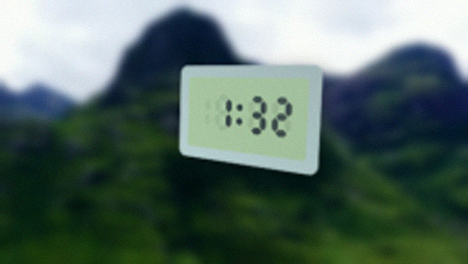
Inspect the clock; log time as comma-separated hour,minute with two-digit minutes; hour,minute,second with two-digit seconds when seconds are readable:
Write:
1,32
